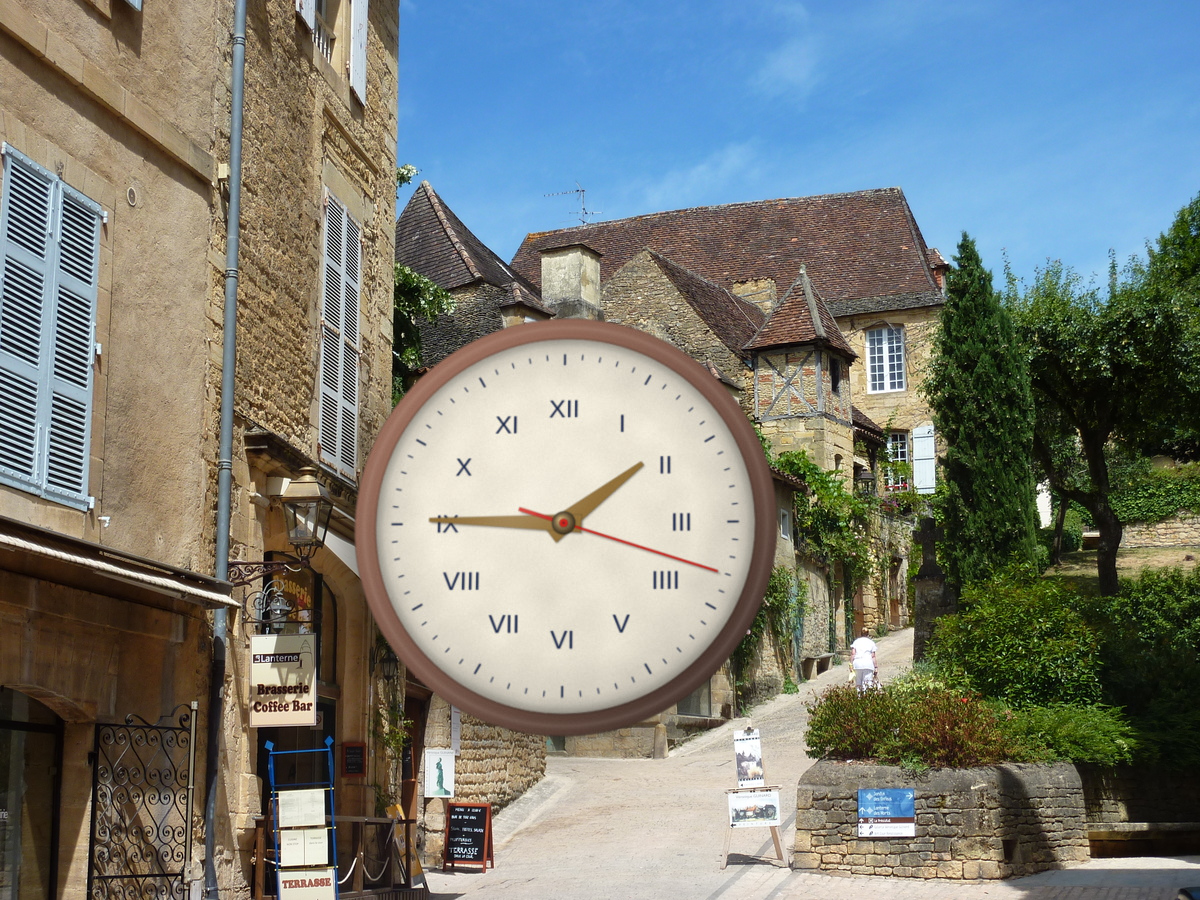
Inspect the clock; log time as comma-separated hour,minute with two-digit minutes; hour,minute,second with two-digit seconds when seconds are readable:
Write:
1,45,18
